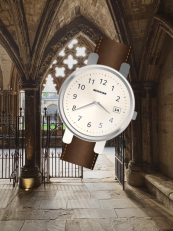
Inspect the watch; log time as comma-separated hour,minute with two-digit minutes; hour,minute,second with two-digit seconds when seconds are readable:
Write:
3,39
